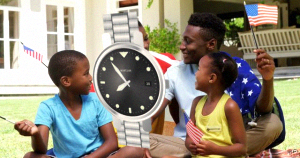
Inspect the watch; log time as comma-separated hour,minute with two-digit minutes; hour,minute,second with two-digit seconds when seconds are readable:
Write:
7,54
